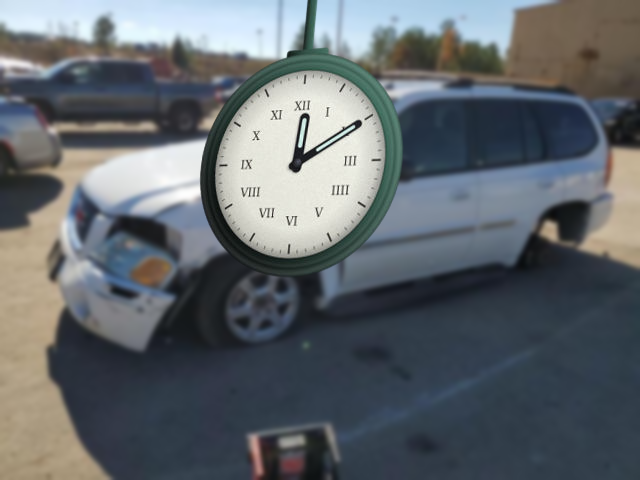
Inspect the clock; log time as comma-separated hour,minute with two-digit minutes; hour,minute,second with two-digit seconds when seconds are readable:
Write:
12,10
